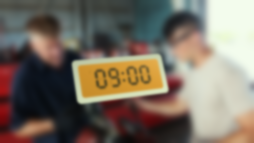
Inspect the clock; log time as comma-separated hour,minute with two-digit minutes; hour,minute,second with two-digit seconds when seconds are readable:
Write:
9,00
